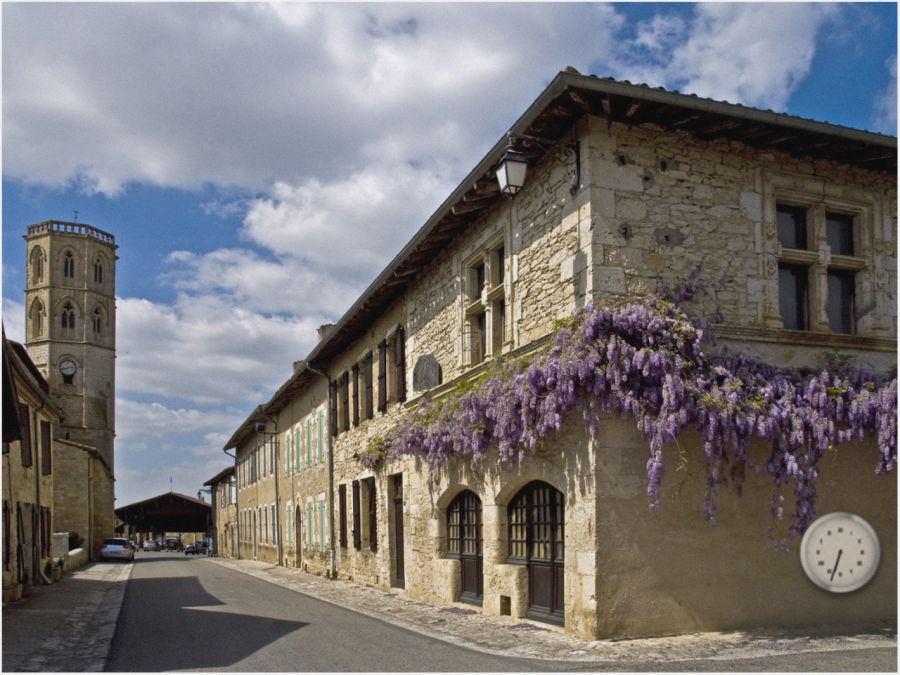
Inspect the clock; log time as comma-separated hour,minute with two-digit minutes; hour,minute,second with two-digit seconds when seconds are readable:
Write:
6,33
